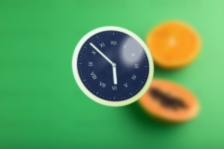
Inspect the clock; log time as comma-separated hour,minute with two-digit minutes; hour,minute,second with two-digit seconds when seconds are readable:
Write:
5,52
